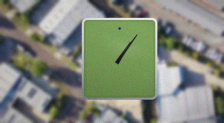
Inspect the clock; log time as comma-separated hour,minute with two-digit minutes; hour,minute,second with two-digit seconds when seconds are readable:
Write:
1,06
